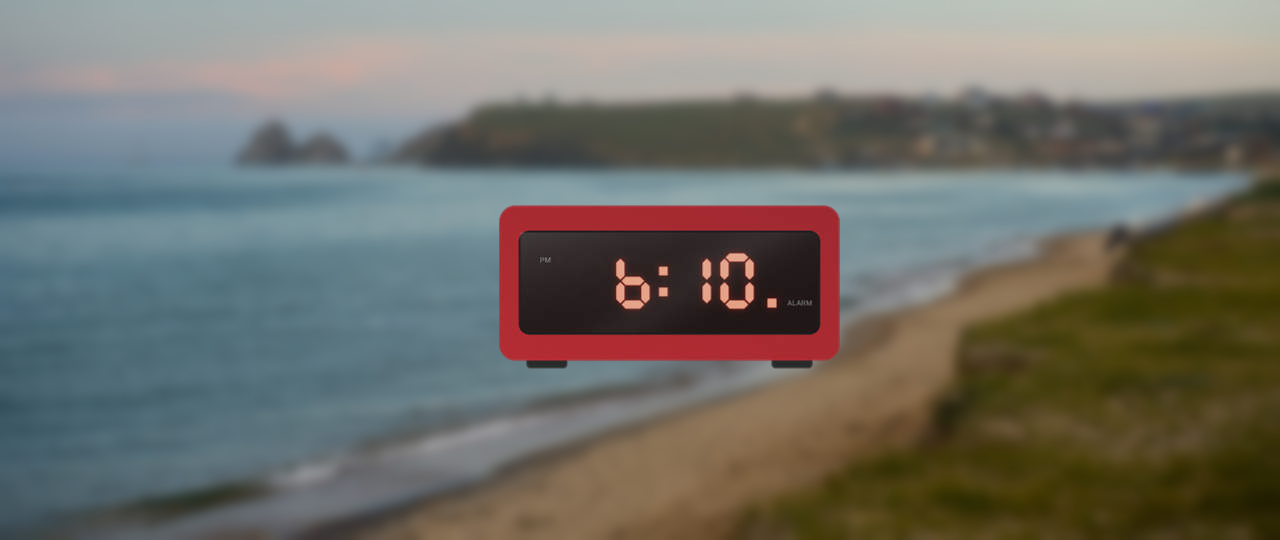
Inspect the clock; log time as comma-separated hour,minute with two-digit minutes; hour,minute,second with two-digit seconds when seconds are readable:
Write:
6,10
